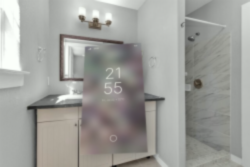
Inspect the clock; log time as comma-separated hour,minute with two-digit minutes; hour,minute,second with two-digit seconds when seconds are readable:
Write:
21,55
